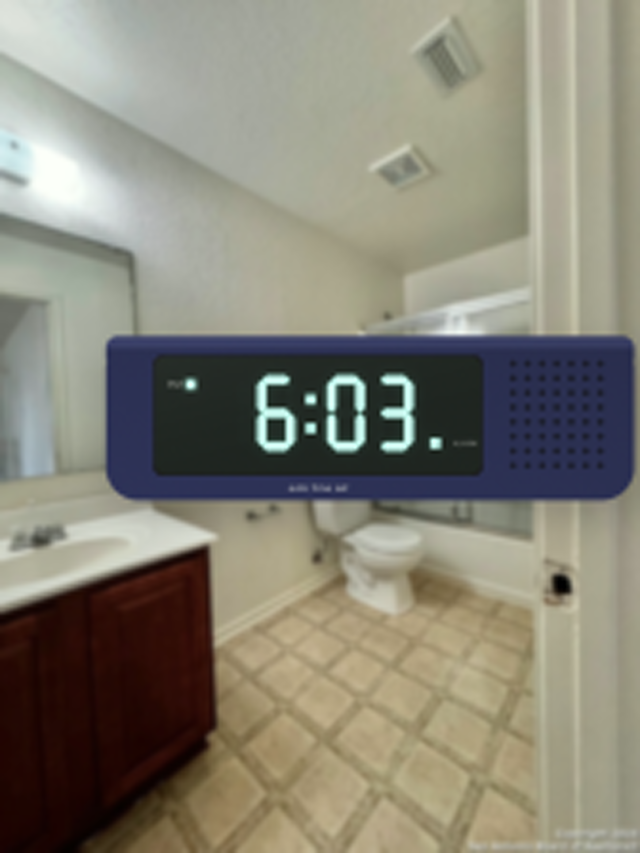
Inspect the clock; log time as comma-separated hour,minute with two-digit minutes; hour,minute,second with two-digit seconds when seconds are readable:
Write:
6,03
